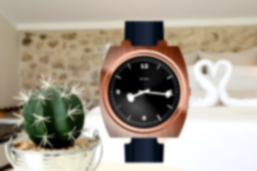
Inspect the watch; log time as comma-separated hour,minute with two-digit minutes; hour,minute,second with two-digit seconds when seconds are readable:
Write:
8,16
